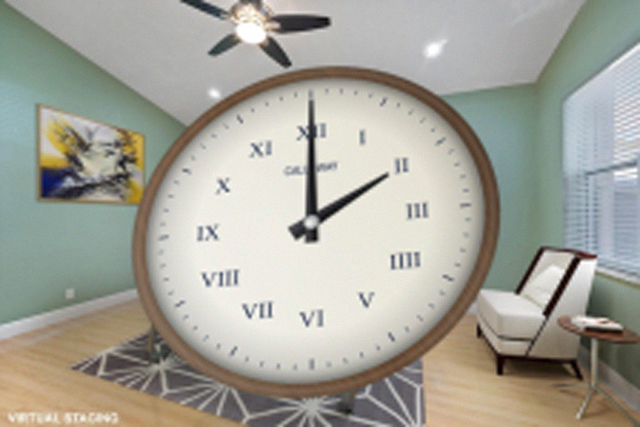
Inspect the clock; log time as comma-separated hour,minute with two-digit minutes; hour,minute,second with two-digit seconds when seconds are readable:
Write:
2,00
